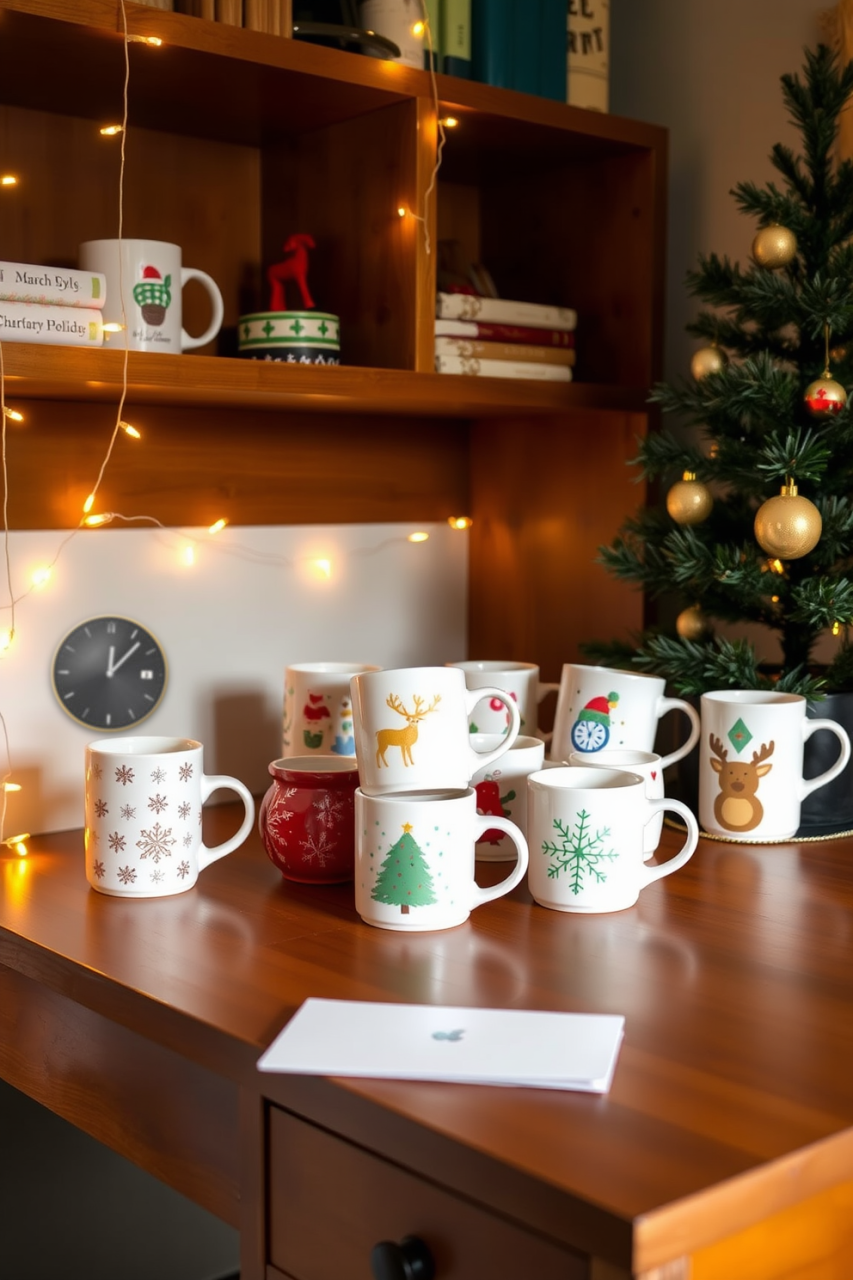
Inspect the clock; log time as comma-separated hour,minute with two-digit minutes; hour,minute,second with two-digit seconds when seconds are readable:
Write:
12,07
